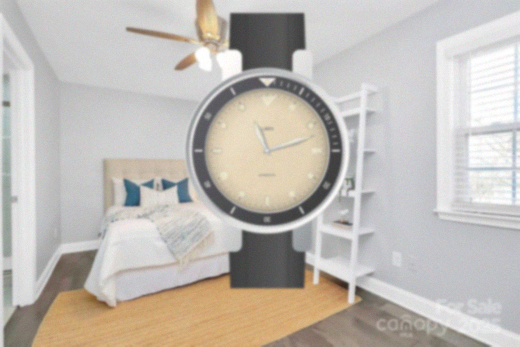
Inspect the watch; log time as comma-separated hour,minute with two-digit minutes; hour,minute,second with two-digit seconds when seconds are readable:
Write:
11,12
